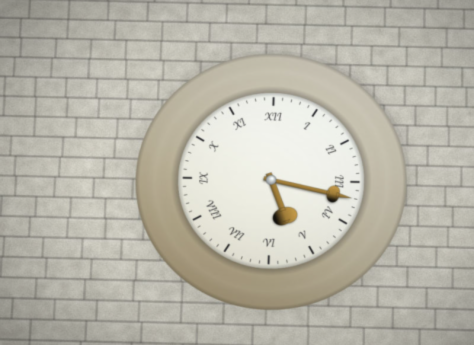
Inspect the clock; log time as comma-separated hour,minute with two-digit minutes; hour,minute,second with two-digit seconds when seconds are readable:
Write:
5,17
